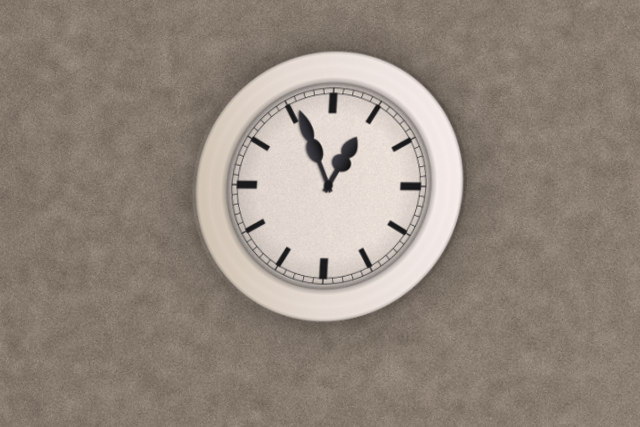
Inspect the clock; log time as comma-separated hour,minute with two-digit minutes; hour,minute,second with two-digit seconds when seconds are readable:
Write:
12,56
